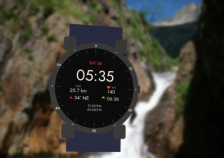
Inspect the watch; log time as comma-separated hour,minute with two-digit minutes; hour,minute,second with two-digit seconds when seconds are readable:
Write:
5,35
